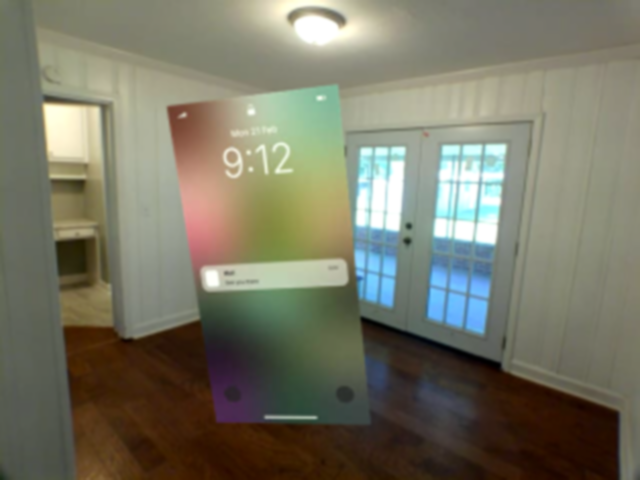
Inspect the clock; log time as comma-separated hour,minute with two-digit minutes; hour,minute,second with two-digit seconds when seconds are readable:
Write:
9,12
